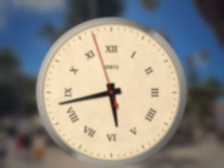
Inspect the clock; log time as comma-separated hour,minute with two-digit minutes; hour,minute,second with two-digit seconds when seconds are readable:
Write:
5,42,57
